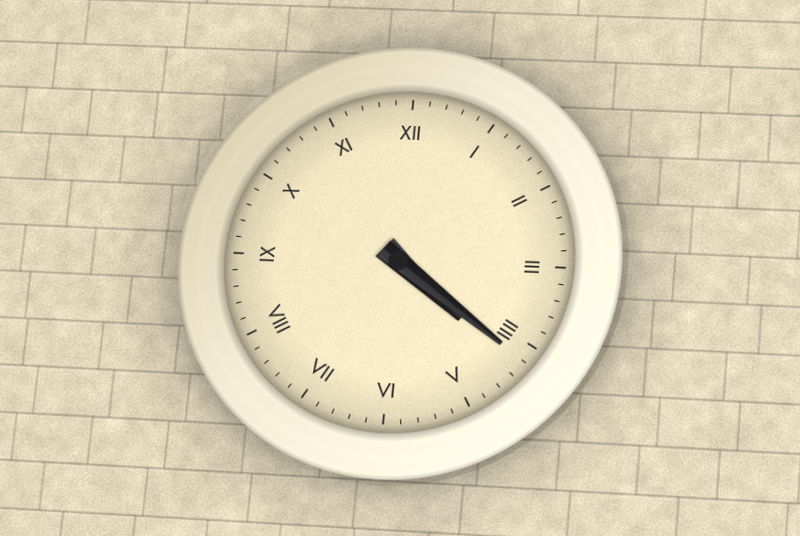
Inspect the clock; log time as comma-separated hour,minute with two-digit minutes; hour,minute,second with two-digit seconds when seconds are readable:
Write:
4,21
